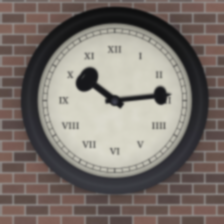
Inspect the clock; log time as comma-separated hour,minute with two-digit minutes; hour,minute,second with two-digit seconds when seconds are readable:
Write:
10,14
